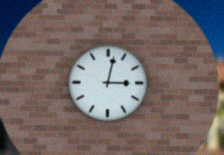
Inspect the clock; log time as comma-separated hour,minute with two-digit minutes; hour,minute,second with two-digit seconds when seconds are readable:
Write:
3,02
